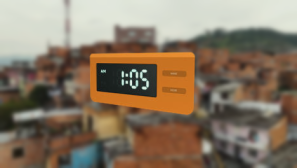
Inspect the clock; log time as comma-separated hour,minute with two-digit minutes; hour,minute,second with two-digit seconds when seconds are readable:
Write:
1,05
